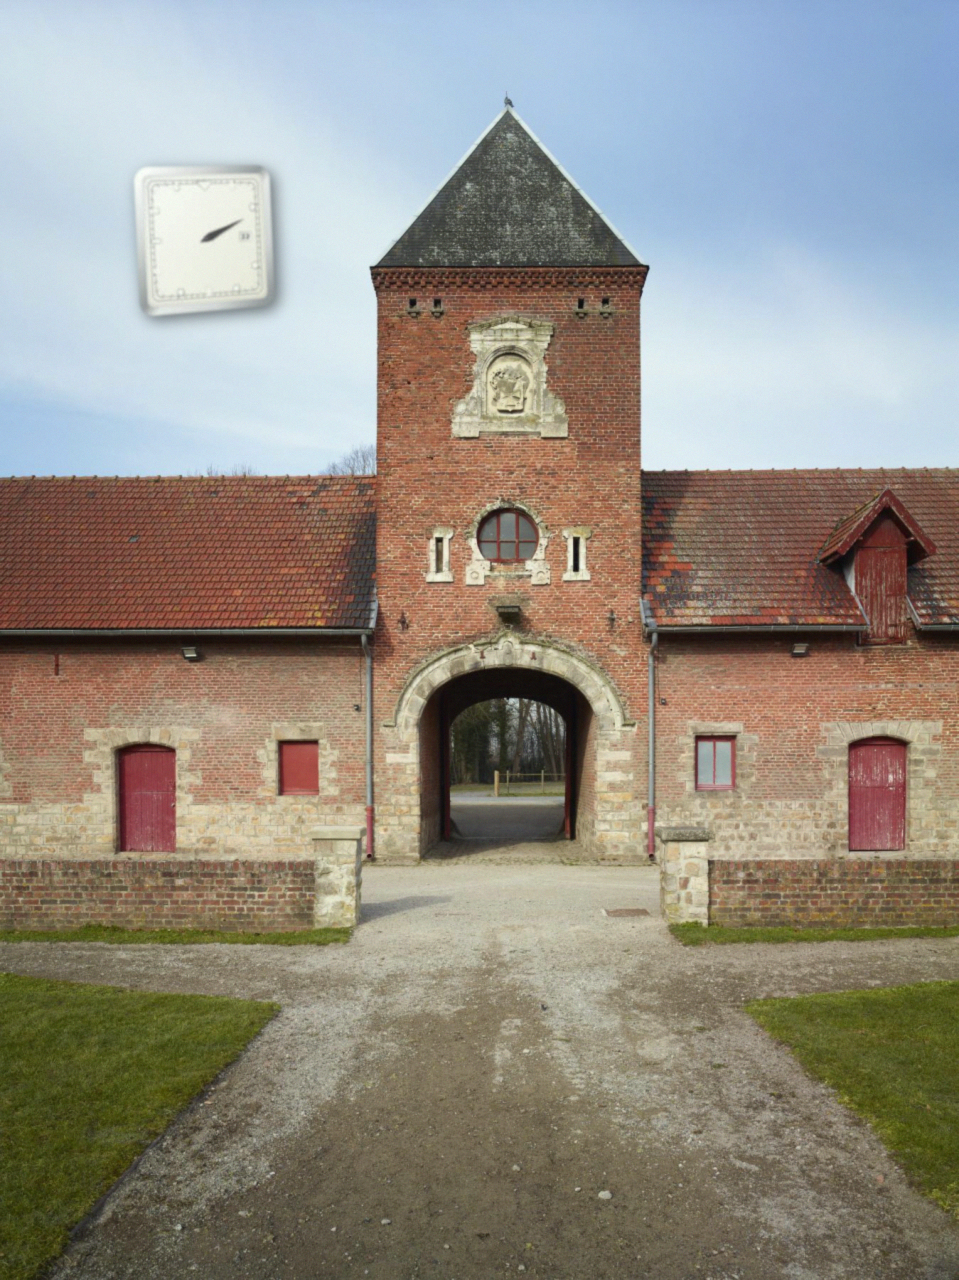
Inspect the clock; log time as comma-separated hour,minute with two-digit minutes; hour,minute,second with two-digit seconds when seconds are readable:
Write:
2,11
